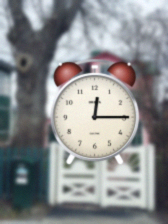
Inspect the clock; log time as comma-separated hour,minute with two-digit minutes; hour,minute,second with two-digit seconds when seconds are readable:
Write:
12,15
